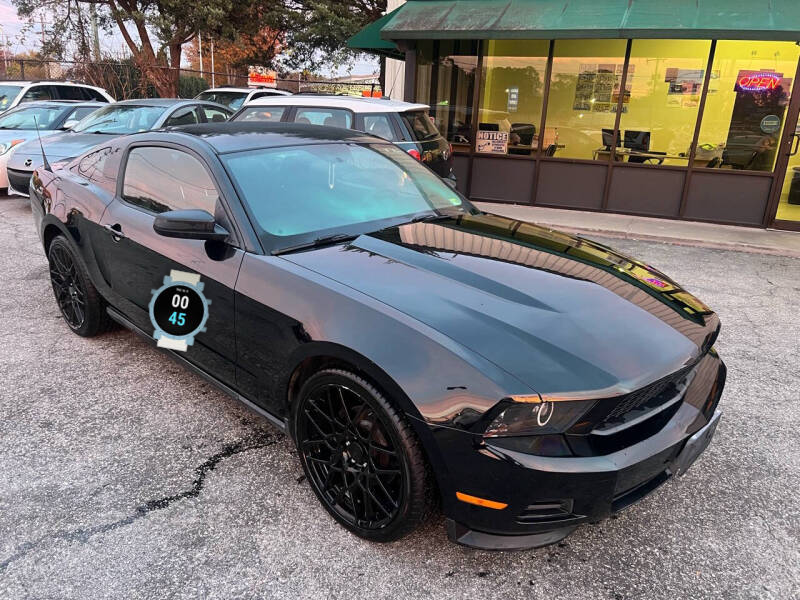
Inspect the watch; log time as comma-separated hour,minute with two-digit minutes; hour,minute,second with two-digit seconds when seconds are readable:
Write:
0,45
